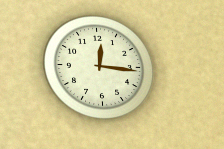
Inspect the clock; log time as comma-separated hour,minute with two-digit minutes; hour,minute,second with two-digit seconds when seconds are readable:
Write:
12,16
